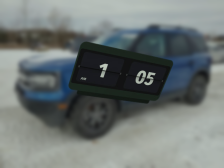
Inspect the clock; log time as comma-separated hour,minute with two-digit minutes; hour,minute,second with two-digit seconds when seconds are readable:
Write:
1,05
